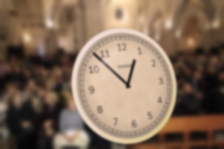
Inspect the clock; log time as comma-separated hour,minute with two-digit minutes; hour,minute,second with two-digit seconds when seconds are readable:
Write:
12,53
